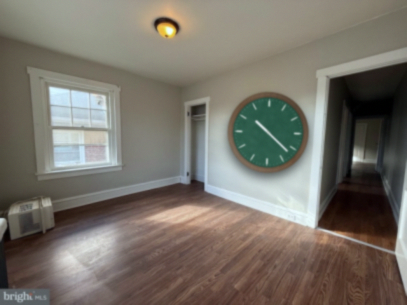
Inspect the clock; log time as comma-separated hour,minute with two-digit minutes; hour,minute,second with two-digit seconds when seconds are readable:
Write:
10,22
